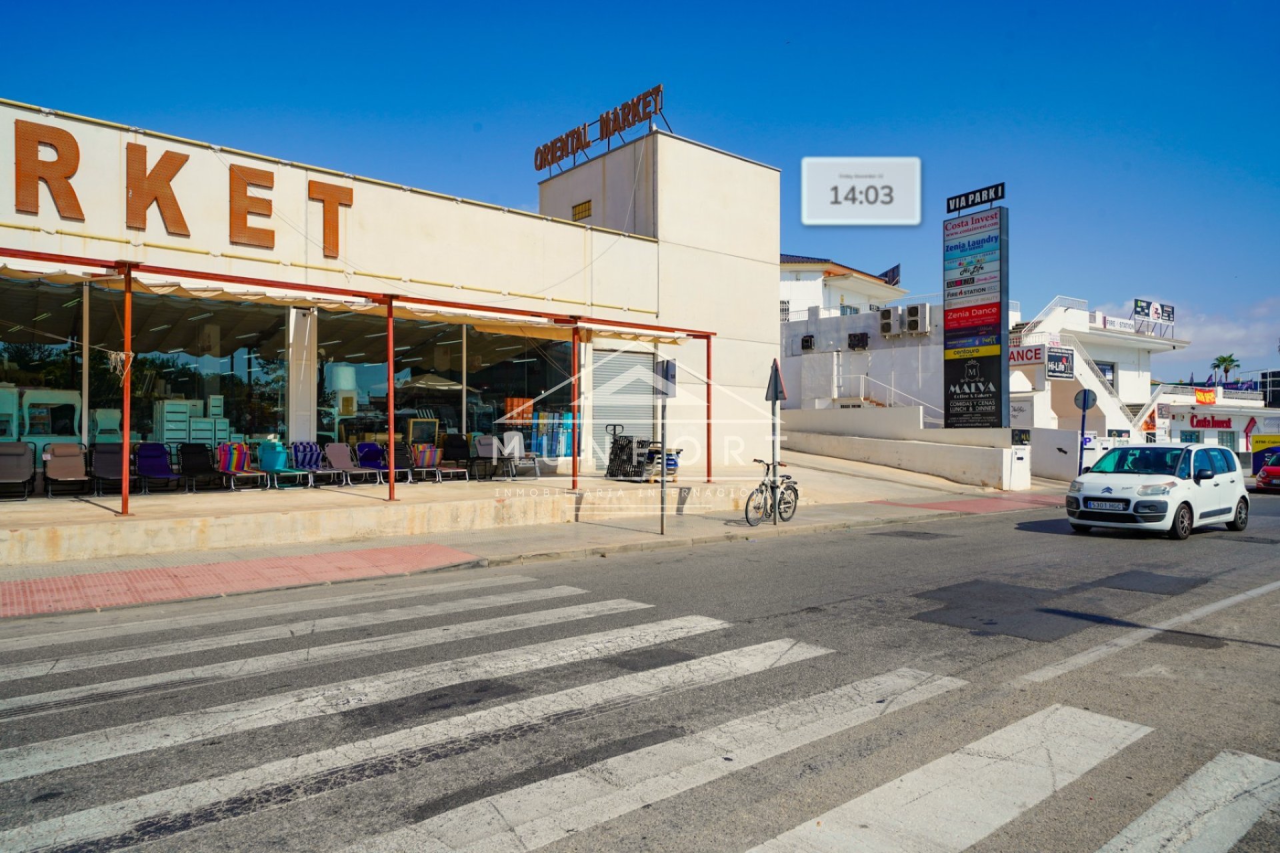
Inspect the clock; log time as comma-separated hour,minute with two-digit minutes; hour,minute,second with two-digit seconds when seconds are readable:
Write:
14,03
